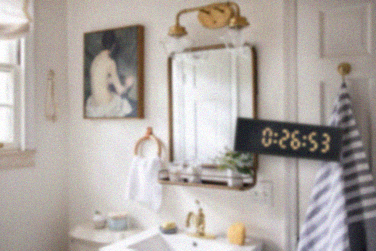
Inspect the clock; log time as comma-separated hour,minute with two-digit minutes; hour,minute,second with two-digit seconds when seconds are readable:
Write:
0,26,53
